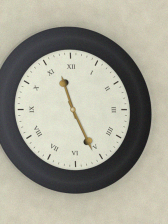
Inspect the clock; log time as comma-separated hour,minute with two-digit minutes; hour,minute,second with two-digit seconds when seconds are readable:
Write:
11,26
